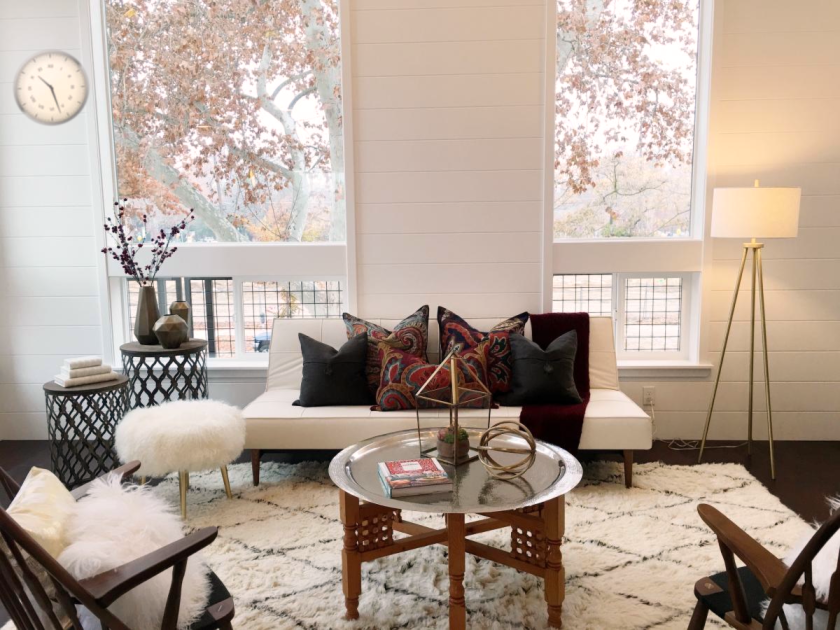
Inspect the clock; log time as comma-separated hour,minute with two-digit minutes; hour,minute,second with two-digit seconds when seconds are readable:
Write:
10,27
